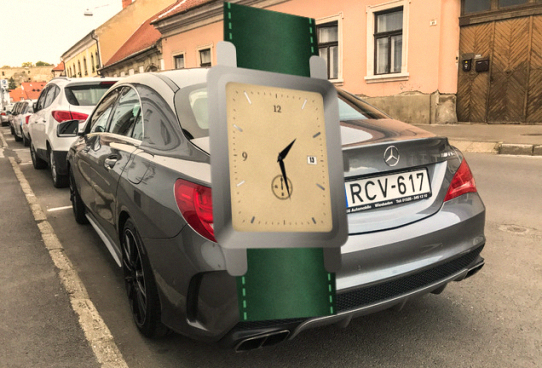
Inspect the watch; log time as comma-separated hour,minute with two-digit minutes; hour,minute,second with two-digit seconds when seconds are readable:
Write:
1,28
